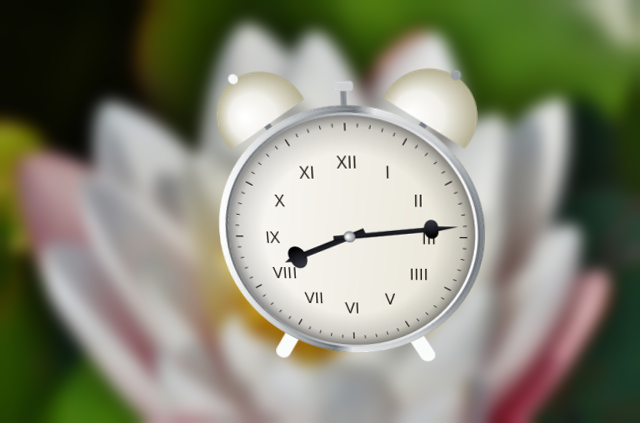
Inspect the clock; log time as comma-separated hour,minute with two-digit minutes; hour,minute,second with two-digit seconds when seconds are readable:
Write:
8,14
